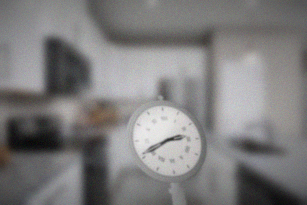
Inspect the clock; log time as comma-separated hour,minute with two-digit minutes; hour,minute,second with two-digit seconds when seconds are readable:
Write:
2,41
